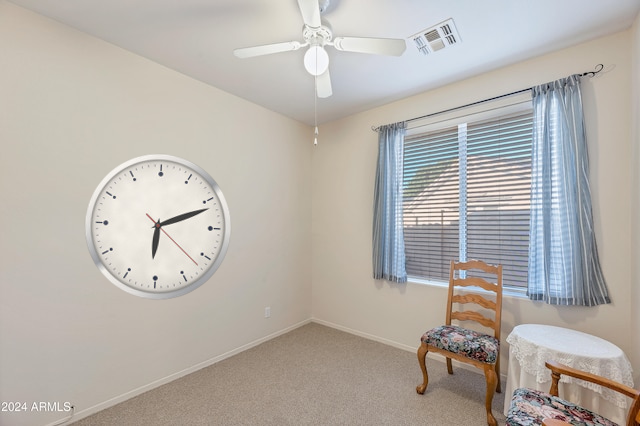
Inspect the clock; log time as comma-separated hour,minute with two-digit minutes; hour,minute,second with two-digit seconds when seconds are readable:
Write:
6,11,22
